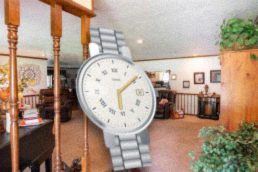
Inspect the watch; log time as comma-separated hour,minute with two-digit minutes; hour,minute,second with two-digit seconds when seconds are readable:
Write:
6,09
